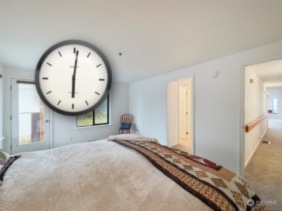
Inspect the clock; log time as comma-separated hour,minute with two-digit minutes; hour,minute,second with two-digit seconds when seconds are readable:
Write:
6,01
